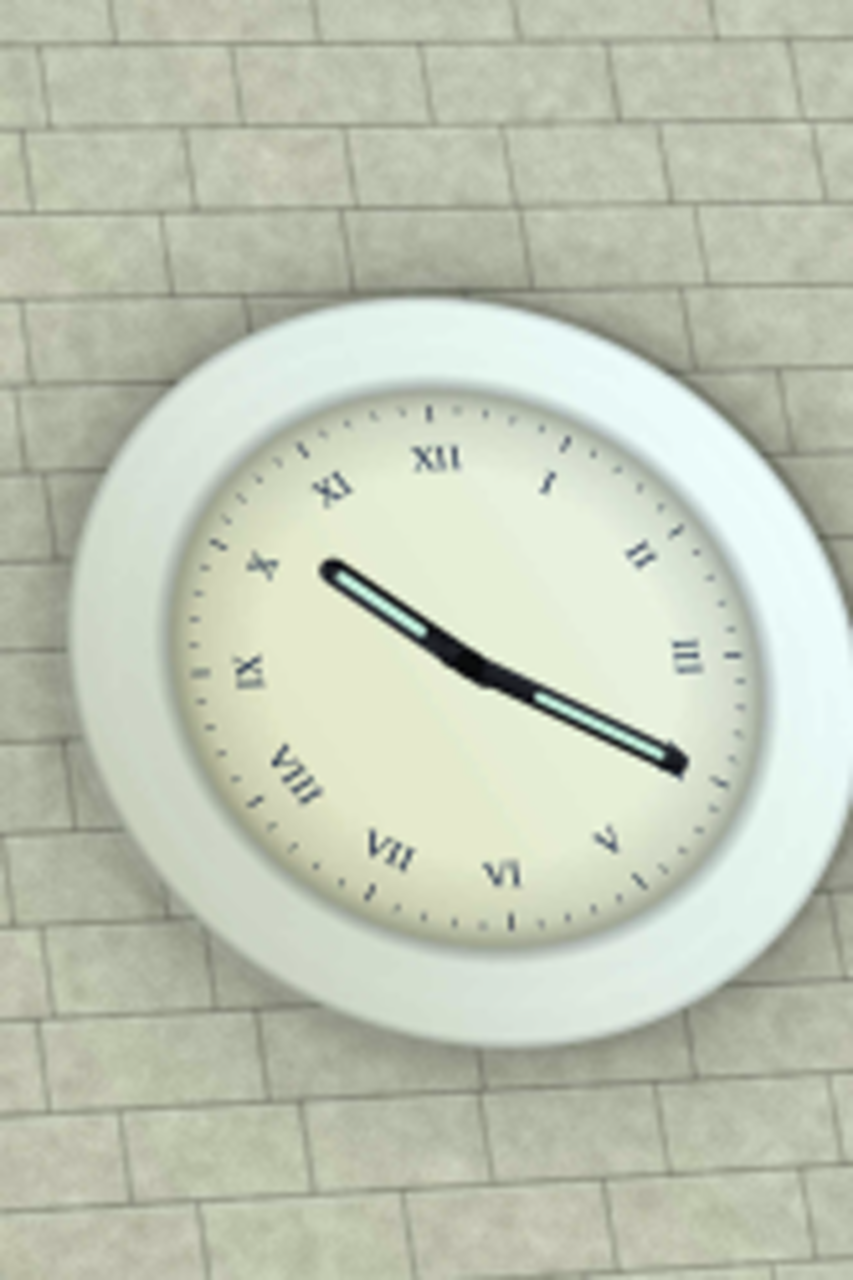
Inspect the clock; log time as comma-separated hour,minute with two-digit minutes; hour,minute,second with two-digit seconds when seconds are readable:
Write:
10,20
